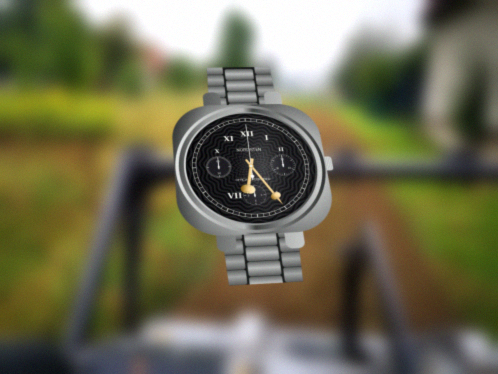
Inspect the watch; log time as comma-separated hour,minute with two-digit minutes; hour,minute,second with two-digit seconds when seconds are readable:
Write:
6,25
